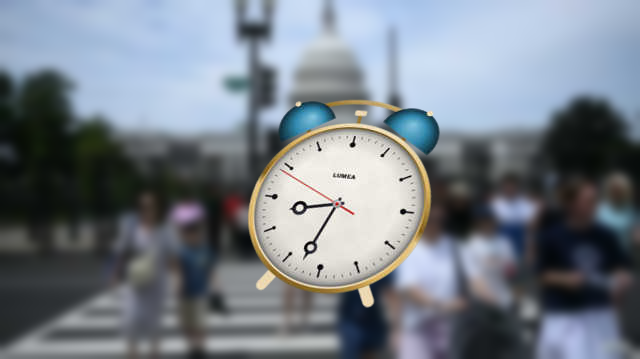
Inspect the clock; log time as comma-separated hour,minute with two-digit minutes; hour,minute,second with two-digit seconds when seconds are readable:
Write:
8,32,49
